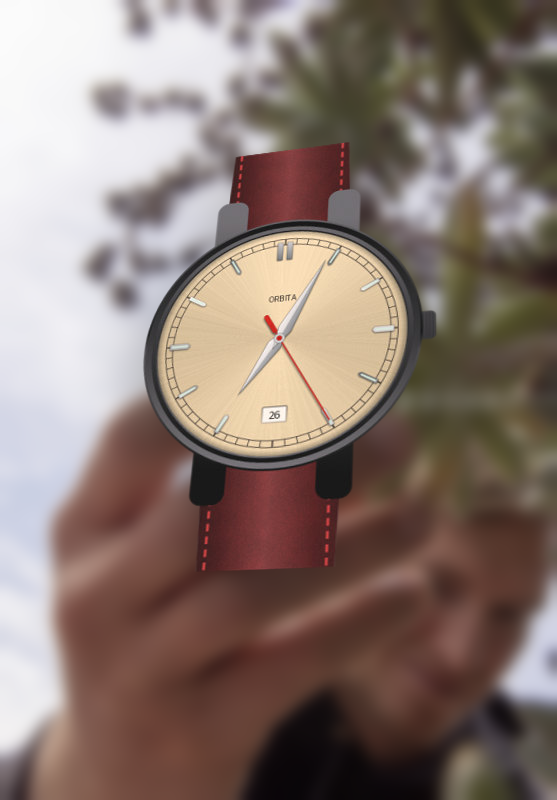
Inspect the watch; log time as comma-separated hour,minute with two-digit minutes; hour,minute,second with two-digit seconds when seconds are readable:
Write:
7,04,25
